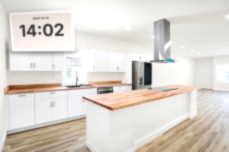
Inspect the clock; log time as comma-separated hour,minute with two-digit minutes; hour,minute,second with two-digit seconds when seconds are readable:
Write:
14,02
